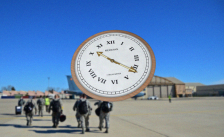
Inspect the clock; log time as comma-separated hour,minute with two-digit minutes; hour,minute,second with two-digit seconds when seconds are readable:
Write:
10,21
